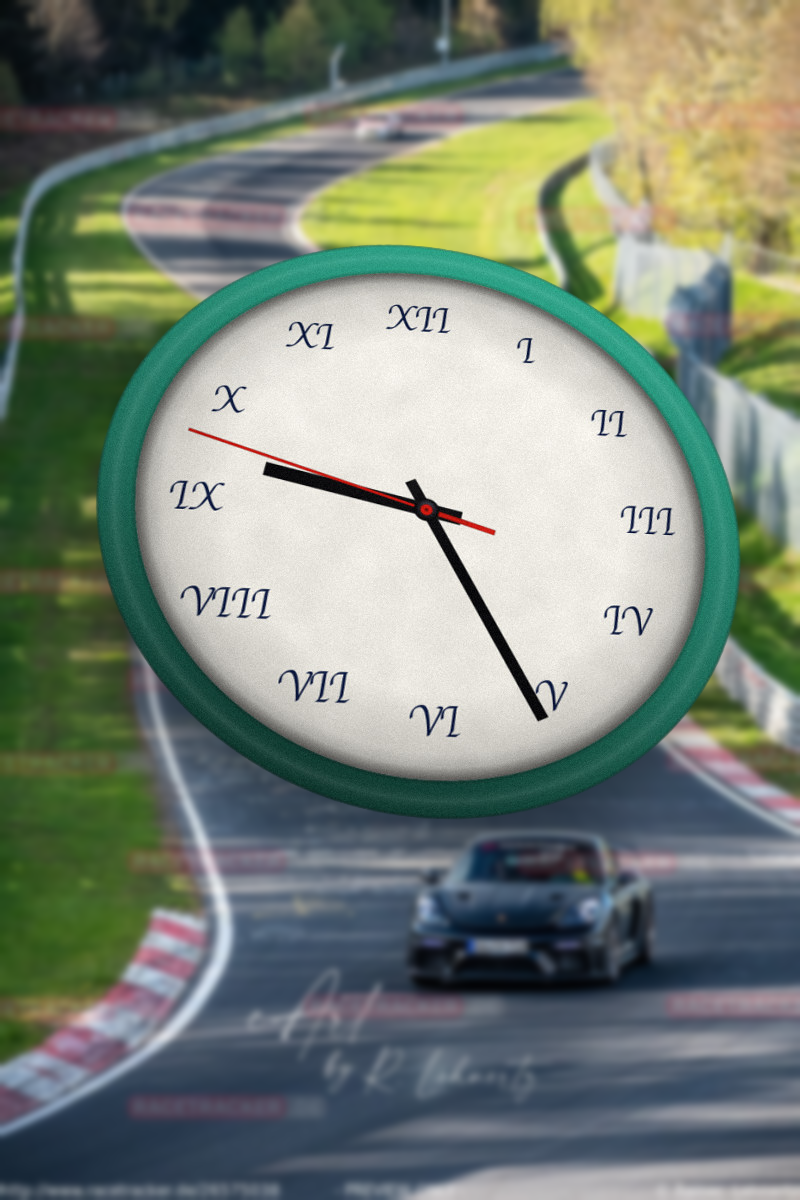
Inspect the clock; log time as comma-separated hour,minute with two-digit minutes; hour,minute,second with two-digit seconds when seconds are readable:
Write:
9,25,48
